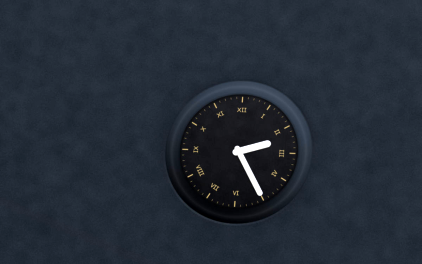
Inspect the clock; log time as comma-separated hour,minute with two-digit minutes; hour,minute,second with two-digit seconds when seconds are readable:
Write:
2,25
